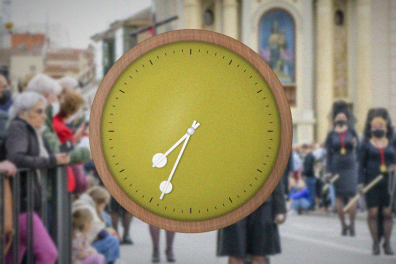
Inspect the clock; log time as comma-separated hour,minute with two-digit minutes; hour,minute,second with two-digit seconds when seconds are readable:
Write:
7,34
